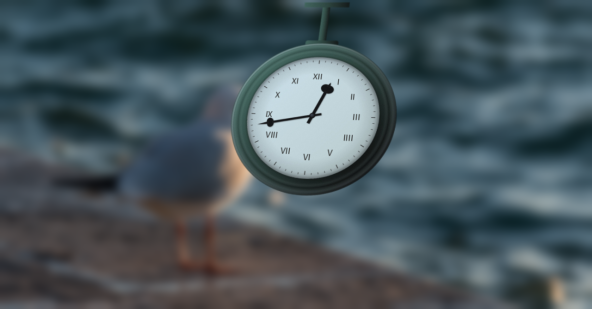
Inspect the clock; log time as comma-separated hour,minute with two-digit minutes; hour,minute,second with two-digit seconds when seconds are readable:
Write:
12,43
